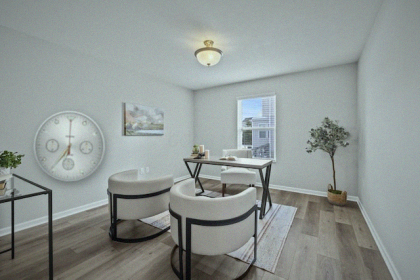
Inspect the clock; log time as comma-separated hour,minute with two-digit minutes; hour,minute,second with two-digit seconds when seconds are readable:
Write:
6,36
